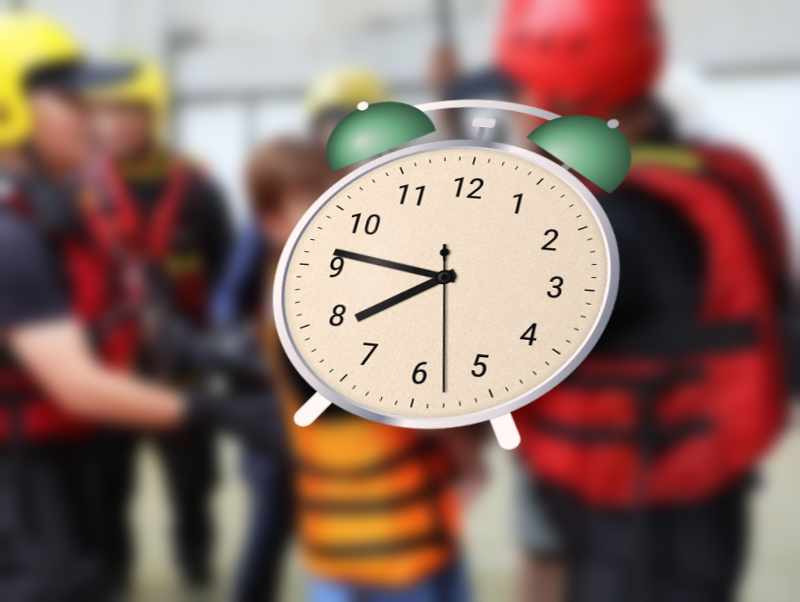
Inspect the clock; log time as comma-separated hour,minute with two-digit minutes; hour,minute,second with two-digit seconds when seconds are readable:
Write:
7,46,28
